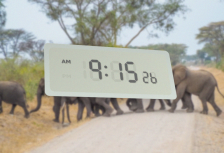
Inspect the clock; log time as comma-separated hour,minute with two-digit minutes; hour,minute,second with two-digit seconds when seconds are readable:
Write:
9,15,26
